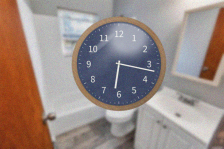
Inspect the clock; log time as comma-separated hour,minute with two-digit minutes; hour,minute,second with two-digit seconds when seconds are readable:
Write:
6,17
